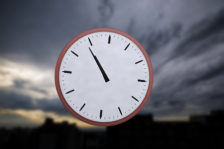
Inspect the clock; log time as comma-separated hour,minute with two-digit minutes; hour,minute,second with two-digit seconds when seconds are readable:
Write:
10,54
